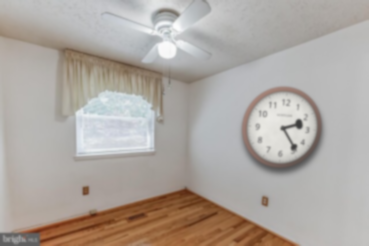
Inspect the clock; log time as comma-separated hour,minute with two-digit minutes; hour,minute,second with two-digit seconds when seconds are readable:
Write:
2,24
